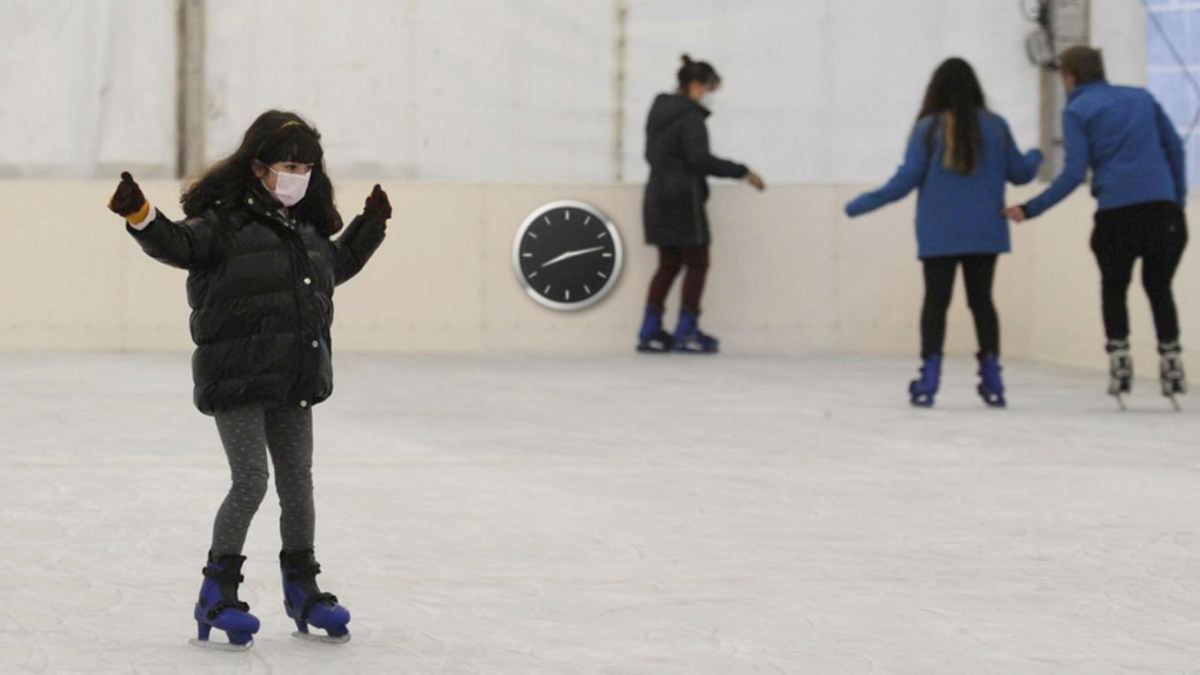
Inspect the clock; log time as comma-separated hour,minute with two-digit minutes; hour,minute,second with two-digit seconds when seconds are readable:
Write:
8,13
